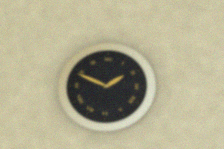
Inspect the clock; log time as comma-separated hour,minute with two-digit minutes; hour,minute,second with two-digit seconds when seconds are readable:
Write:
1,49
